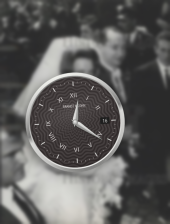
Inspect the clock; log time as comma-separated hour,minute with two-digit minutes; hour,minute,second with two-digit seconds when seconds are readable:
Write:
12,21
